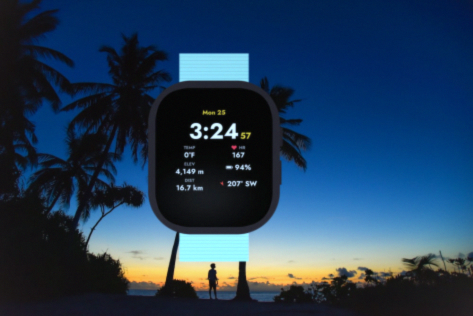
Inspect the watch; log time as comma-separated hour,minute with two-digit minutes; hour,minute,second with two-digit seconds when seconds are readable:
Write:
3,24,57
